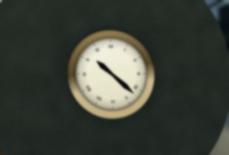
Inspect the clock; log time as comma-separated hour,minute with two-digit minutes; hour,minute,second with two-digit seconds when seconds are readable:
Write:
10,22
